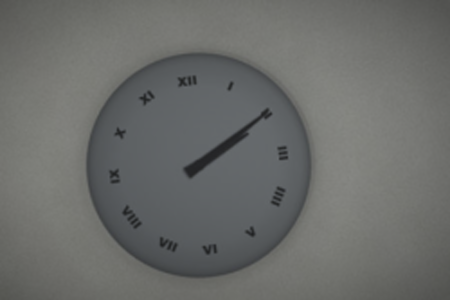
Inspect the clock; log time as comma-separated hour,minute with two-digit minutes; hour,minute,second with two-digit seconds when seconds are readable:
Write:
2,10
